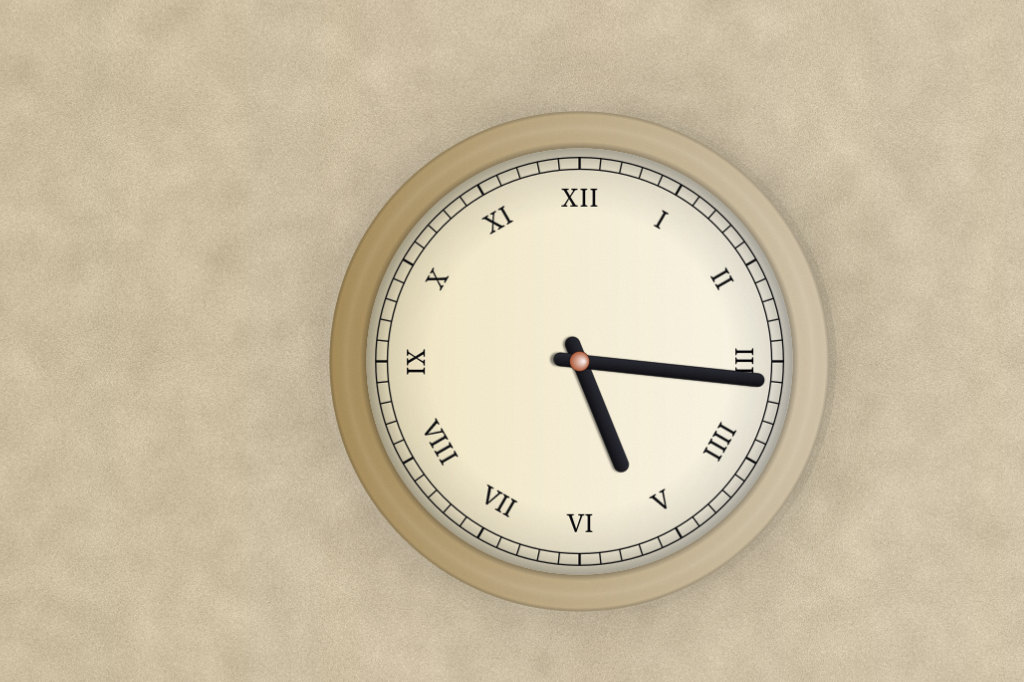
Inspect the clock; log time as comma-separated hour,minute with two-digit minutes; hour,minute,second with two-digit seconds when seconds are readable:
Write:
5,16
